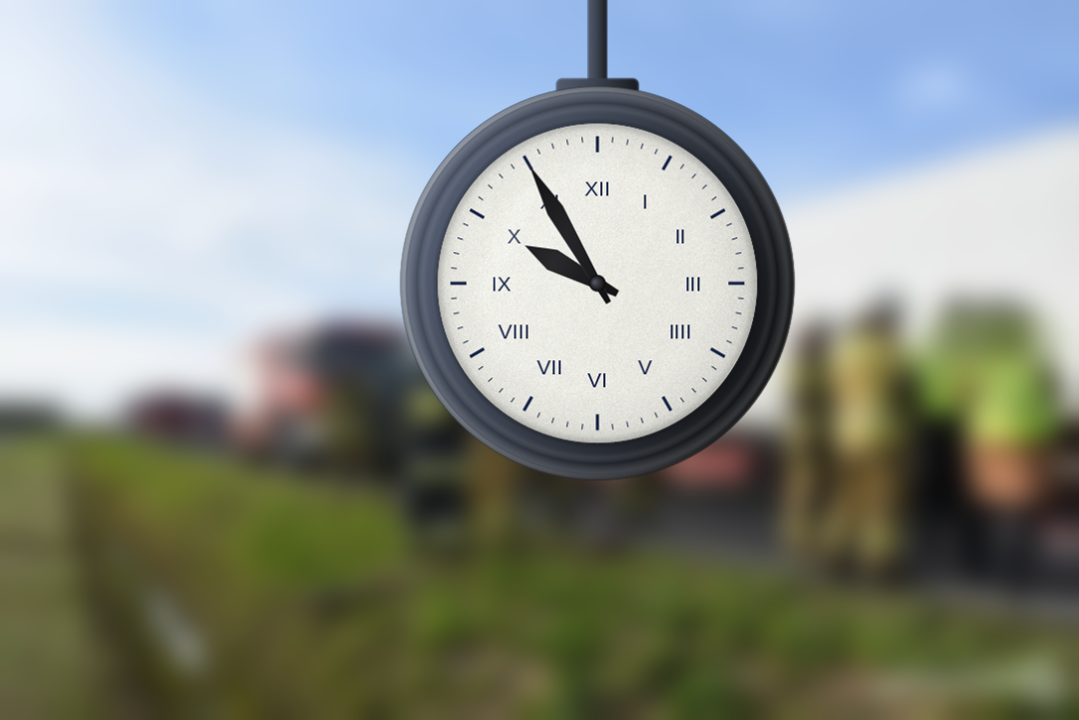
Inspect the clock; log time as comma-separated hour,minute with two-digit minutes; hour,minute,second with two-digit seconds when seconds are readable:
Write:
9,55
